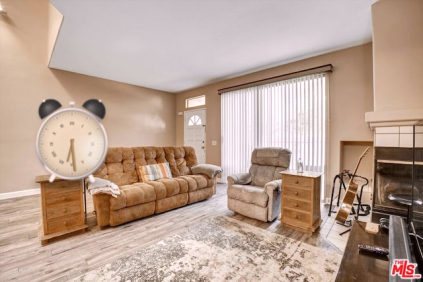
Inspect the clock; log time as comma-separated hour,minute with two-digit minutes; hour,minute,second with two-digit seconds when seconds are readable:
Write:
6,29
